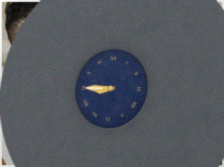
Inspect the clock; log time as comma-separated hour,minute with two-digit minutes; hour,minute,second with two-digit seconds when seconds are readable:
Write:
8,45
